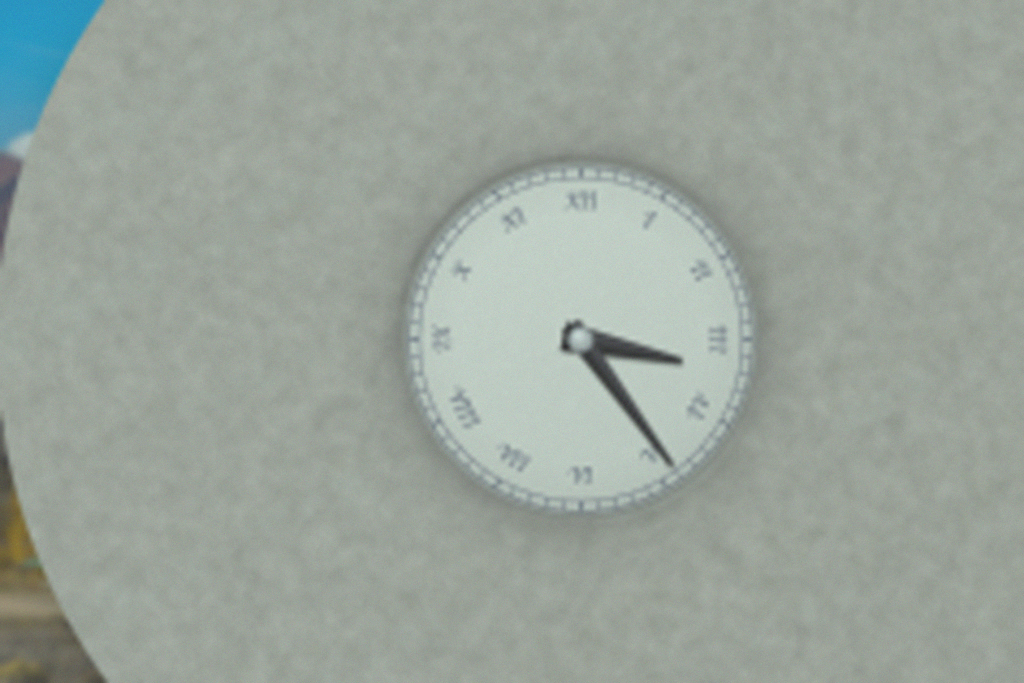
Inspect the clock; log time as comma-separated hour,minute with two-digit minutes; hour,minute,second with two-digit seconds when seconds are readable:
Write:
3,24
